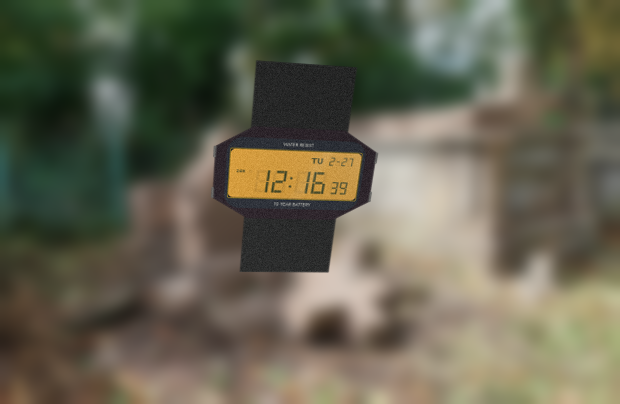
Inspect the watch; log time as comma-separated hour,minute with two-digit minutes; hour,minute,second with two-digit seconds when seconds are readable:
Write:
12,16,39
